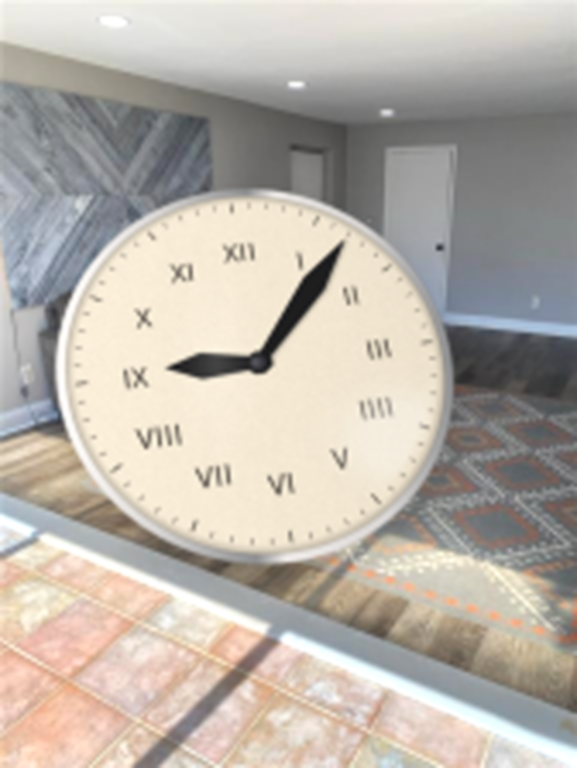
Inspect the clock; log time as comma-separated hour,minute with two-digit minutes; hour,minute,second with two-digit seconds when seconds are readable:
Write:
9,07
